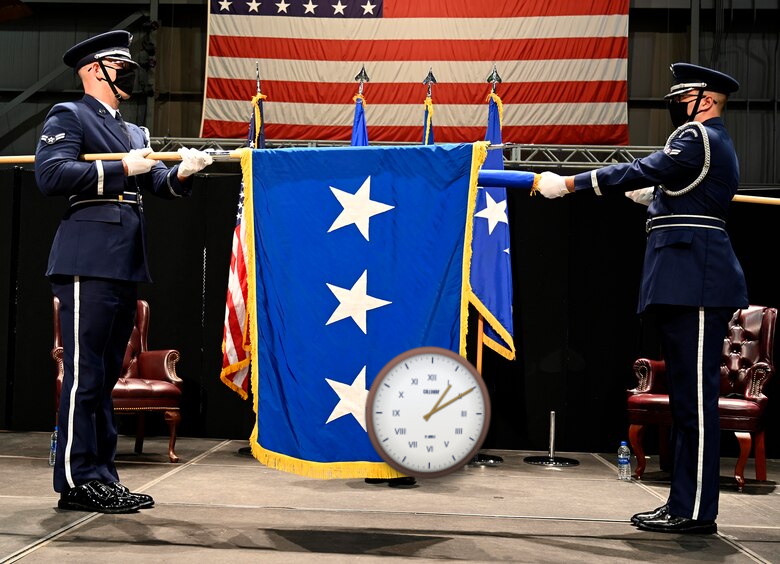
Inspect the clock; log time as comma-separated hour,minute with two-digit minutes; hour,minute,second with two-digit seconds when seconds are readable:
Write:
1,10
